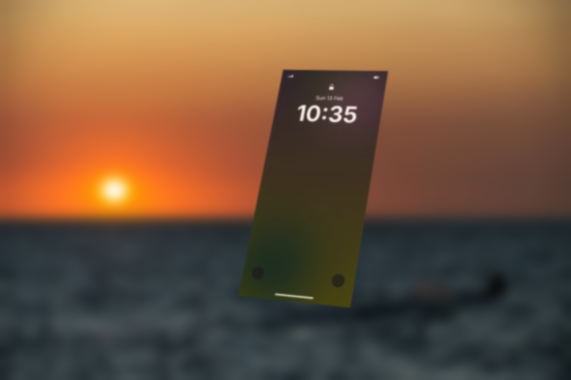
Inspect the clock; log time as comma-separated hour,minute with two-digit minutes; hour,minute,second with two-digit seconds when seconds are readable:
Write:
10,35
